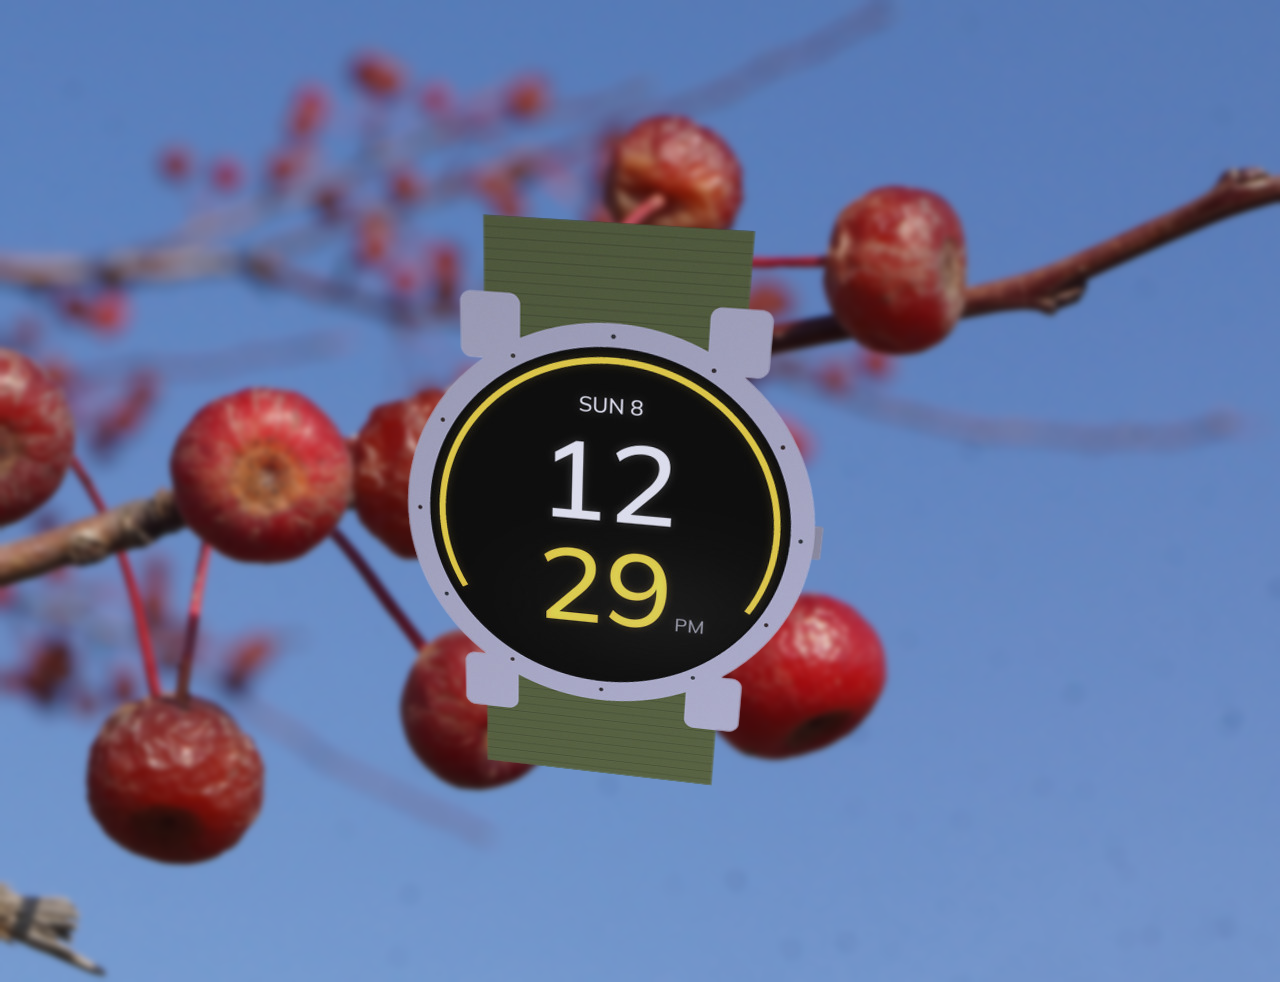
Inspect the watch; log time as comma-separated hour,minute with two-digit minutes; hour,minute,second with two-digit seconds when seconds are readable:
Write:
12,29
